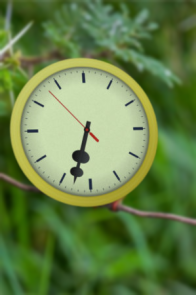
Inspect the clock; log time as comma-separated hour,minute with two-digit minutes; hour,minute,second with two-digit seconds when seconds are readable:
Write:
6,32,53
